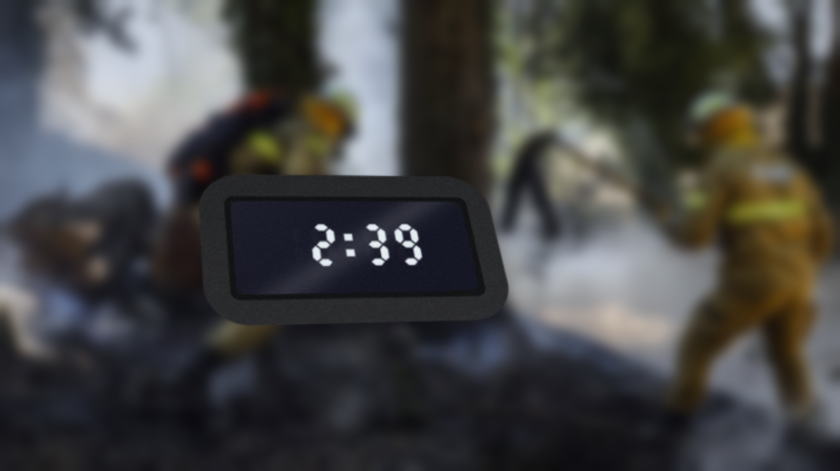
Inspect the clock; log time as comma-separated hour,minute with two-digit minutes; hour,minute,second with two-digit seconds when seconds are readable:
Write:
2,39
